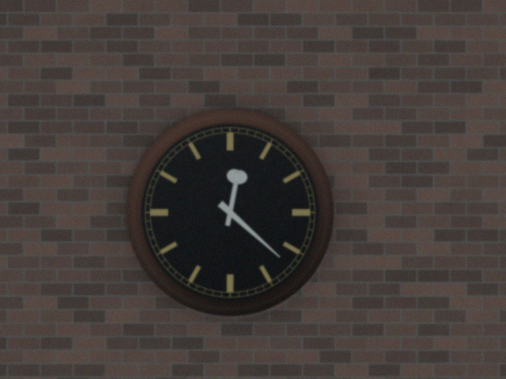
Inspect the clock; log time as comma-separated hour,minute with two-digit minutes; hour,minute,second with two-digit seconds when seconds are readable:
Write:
12,22
